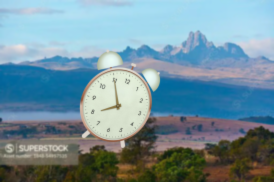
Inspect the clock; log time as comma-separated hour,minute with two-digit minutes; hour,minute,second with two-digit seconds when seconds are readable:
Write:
7,55
